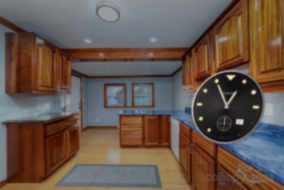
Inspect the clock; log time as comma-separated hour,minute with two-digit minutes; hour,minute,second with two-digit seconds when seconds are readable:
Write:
12,55
